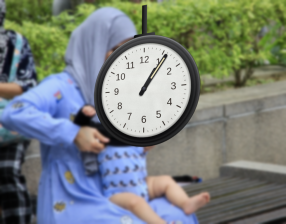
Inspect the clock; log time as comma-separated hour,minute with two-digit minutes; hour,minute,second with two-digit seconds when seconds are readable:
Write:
1,06
